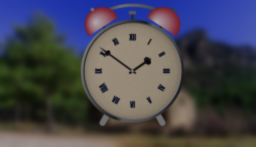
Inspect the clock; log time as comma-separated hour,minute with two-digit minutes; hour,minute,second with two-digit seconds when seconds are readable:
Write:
1,51
